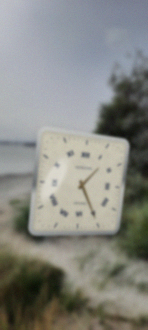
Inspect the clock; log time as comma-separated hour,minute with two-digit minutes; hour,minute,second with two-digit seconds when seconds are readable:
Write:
1,25
